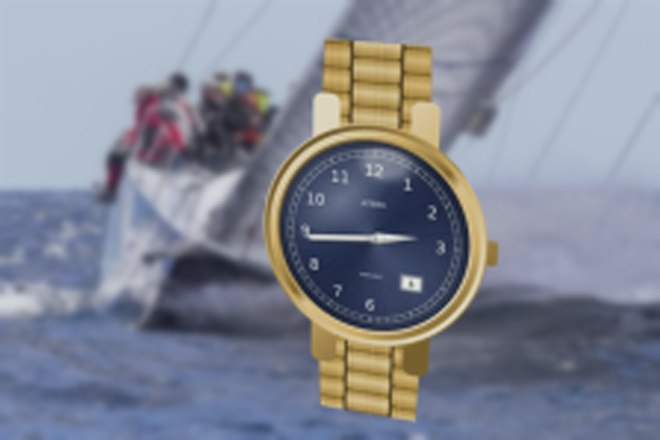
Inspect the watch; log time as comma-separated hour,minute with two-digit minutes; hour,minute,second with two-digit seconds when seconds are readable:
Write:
2,44
